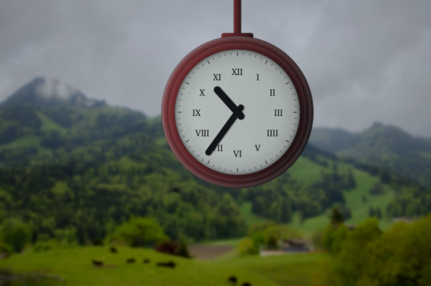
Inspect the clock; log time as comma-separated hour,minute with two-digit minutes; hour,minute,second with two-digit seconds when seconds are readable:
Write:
10,36
